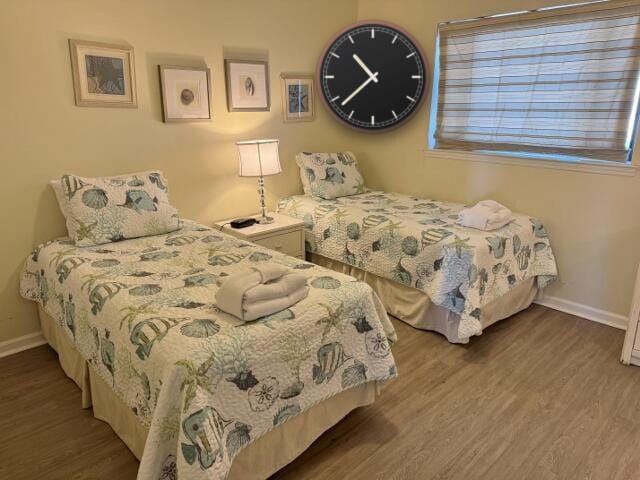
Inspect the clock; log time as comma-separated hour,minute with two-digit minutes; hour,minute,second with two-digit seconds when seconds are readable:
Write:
10,38
